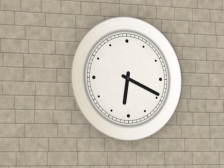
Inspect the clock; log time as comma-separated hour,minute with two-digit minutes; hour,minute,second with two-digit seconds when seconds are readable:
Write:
6,19
